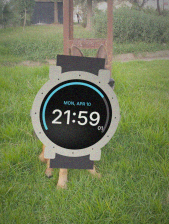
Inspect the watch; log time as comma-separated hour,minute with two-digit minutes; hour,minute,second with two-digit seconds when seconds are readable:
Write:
21,59
